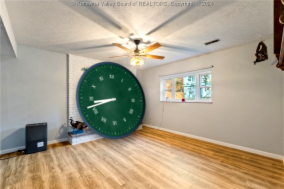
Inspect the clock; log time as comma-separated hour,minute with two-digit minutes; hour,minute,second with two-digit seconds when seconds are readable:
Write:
8,42
